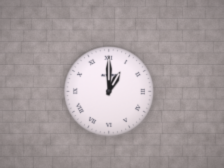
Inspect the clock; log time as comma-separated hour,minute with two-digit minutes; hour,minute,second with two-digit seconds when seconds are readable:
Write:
1,00
